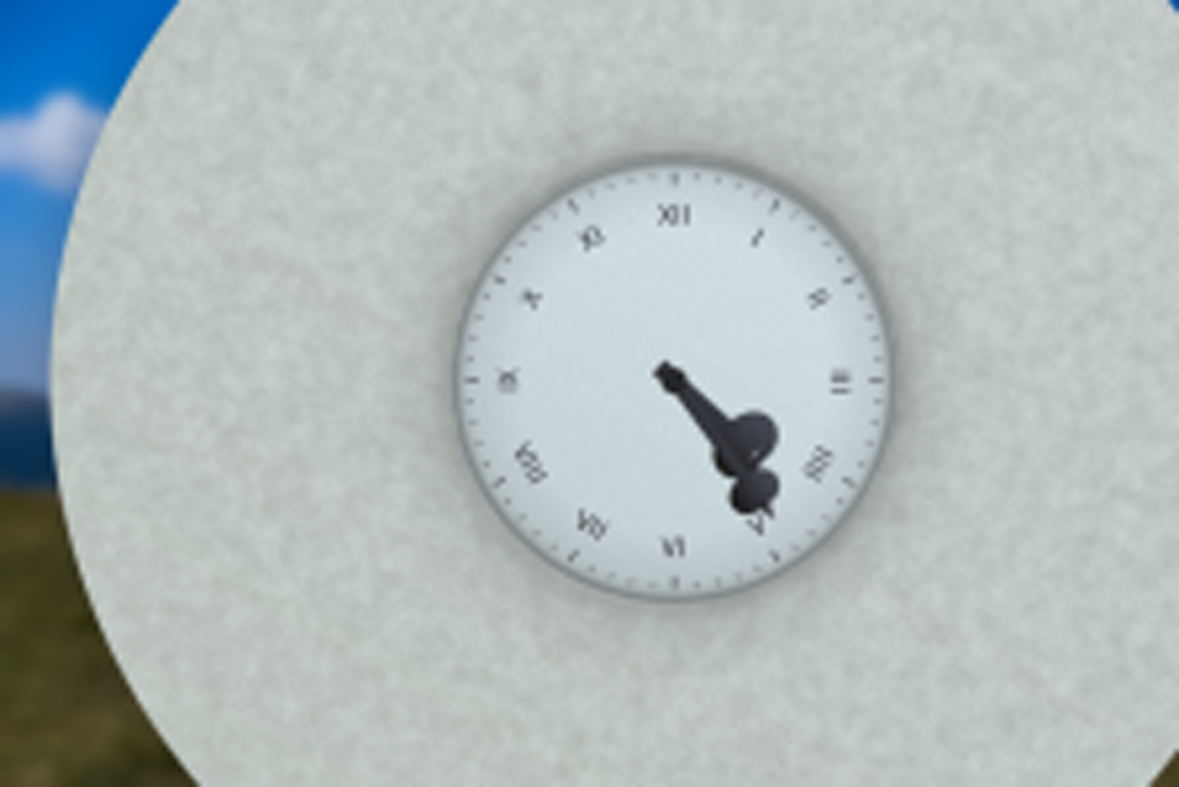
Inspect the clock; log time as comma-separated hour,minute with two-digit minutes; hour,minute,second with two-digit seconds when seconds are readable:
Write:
4,24
